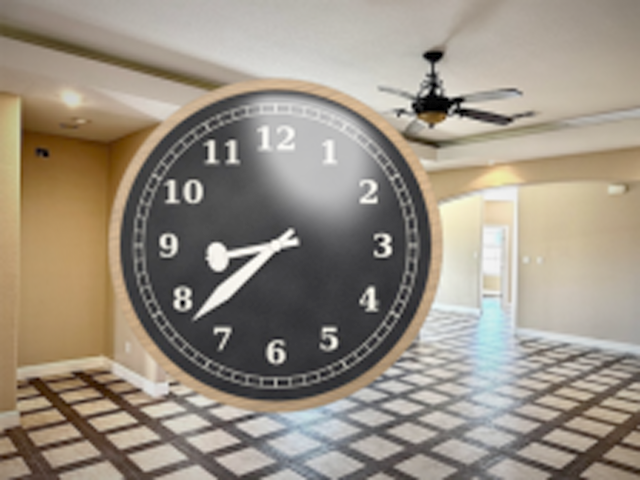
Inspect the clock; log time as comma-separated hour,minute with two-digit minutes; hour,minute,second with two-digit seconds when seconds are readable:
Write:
8,38
